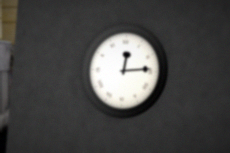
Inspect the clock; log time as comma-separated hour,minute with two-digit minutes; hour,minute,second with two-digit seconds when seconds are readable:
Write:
12,14
